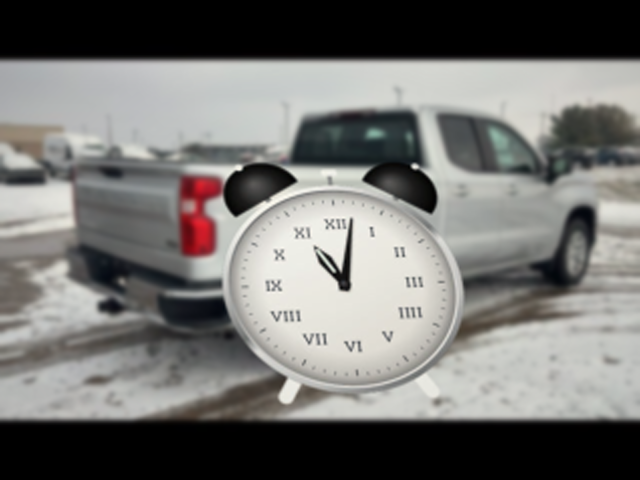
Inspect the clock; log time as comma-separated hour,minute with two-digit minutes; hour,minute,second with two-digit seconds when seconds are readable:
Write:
11,02
